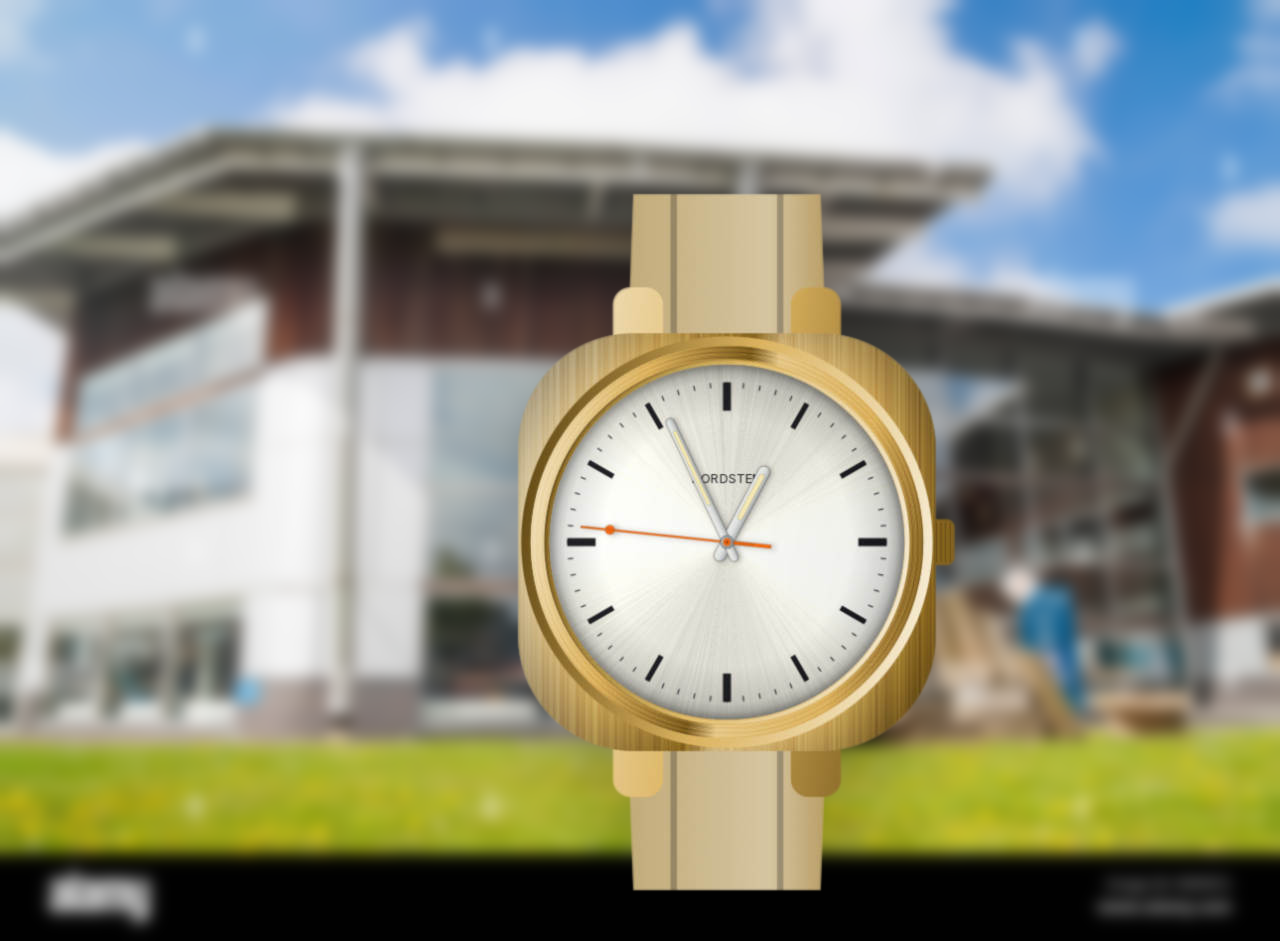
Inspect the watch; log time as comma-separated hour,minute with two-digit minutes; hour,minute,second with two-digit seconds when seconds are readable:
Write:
12,55,46
